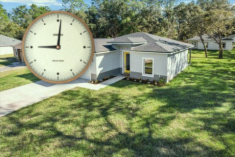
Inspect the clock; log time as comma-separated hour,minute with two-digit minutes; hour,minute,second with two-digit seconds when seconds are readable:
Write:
9,01
